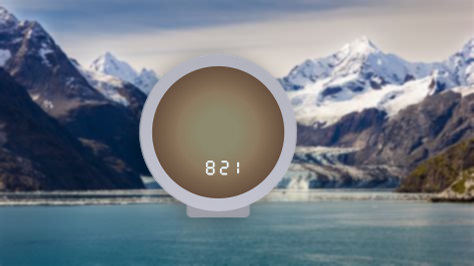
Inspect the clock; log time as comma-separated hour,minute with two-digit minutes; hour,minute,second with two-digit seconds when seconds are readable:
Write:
8,21
